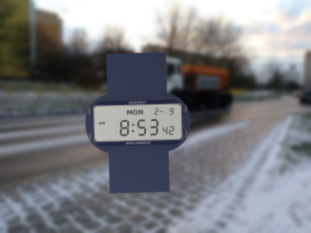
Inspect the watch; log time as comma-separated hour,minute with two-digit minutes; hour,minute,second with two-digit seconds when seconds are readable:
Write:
8,53
